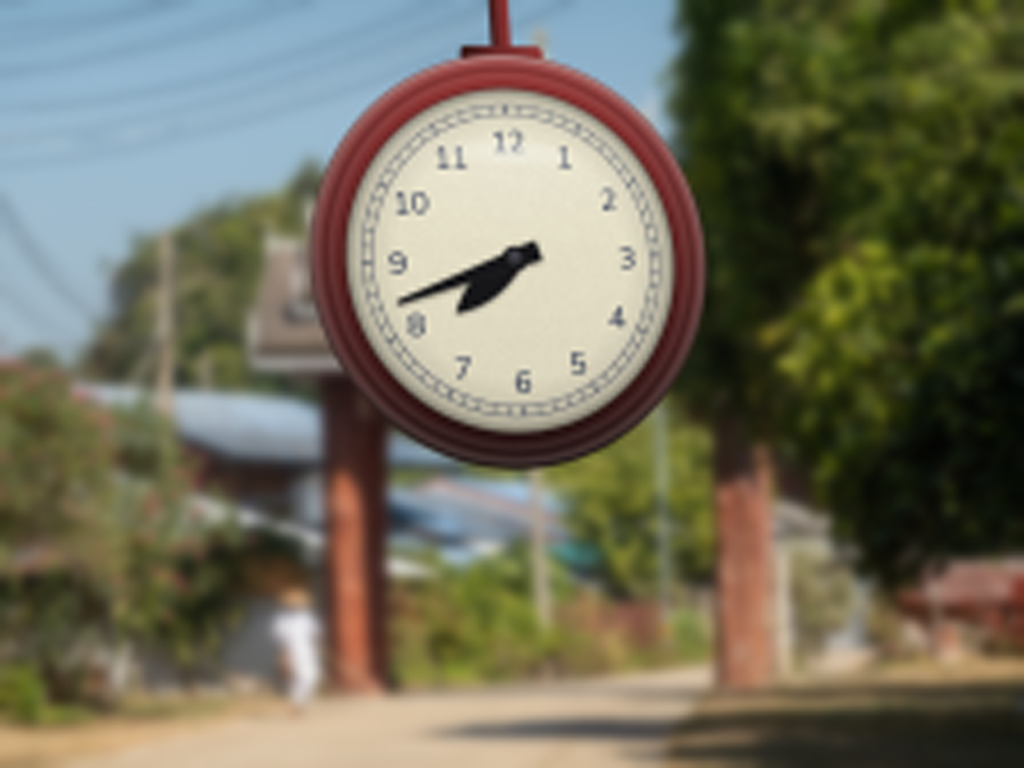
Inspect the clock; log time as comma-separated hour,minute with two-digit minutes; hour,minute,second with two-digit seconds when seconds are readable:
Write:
7,42
